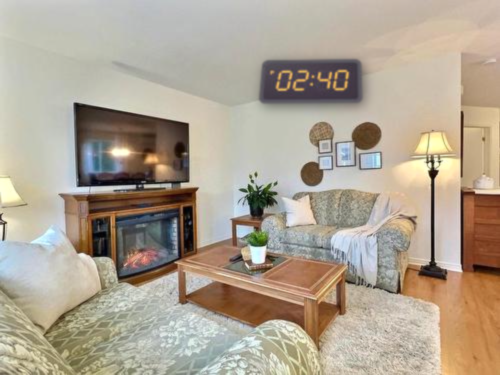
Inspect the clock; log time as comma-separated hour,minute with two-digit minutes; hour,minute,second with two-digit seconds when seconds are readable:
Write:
2,40
